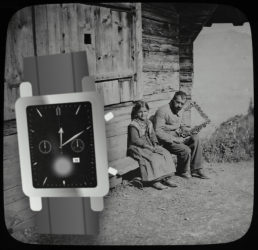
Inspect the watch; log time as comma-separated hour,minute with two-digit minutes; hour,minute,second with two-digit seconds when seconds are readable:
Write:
12,10
